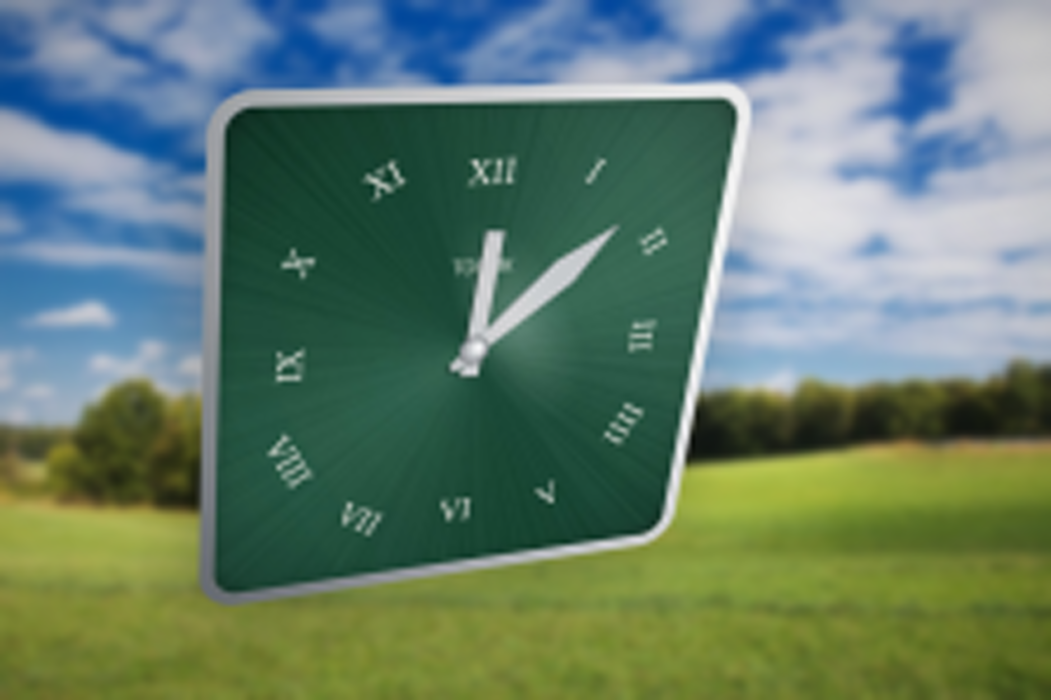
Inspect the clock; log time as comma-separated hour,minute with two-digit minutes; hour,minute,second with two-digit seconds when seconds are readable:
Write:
12,08
